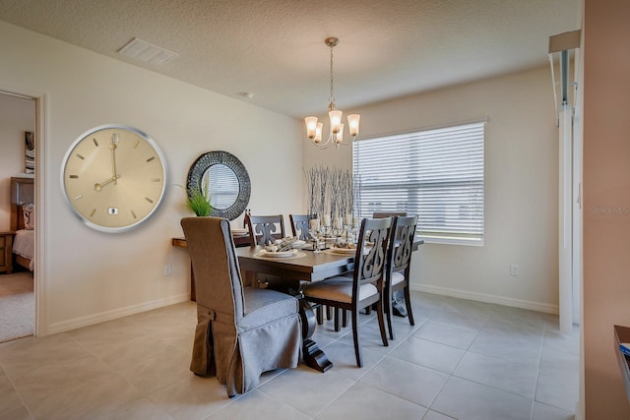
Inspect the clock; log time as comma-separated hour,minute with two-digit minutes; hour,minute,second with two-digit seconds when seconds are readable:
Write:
7,59
